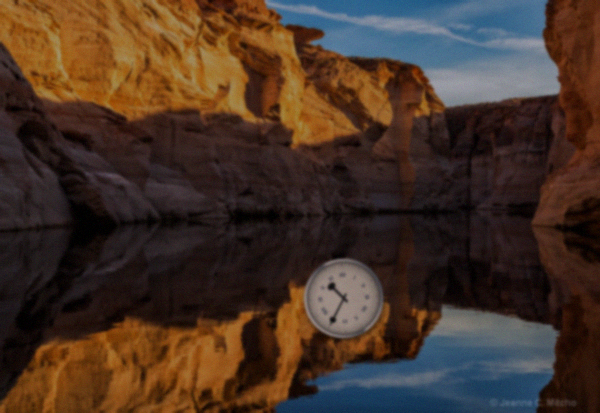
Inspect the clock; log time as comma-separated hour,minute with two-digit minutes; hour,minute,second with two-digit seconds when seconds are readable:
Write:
10,35
